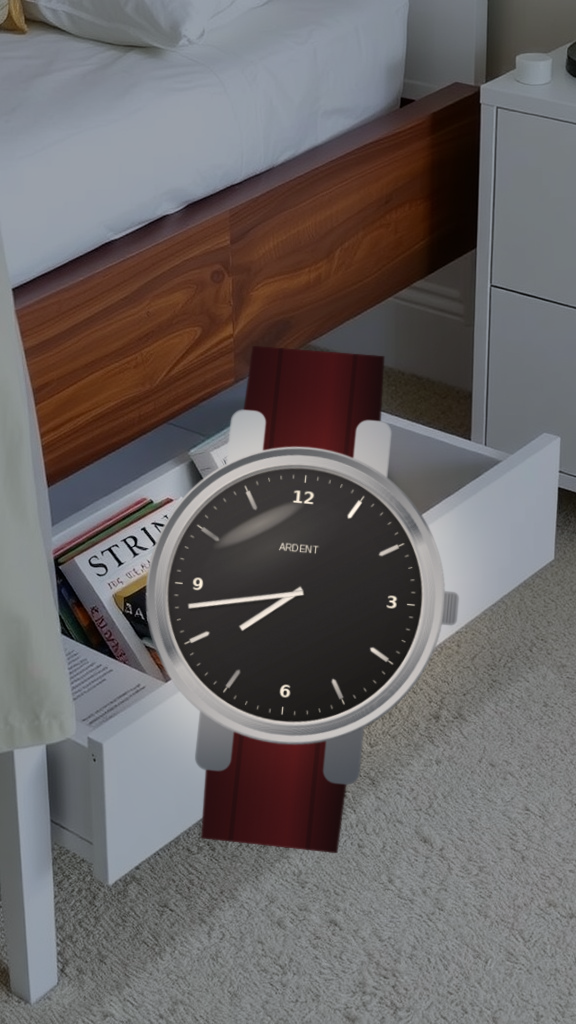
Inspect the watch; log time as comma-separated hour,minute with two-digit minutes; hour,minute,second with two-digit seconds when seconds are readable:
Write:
7,43
